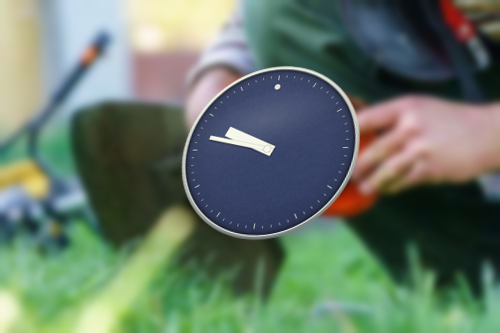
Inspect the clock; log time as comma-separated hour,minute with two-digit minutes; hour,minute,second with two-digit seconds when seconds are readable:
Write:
9,47
